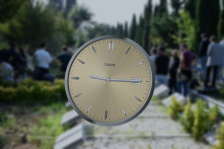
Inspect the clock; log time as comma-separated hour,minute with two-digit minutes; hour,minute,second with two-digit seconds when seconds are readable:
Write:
9,15
